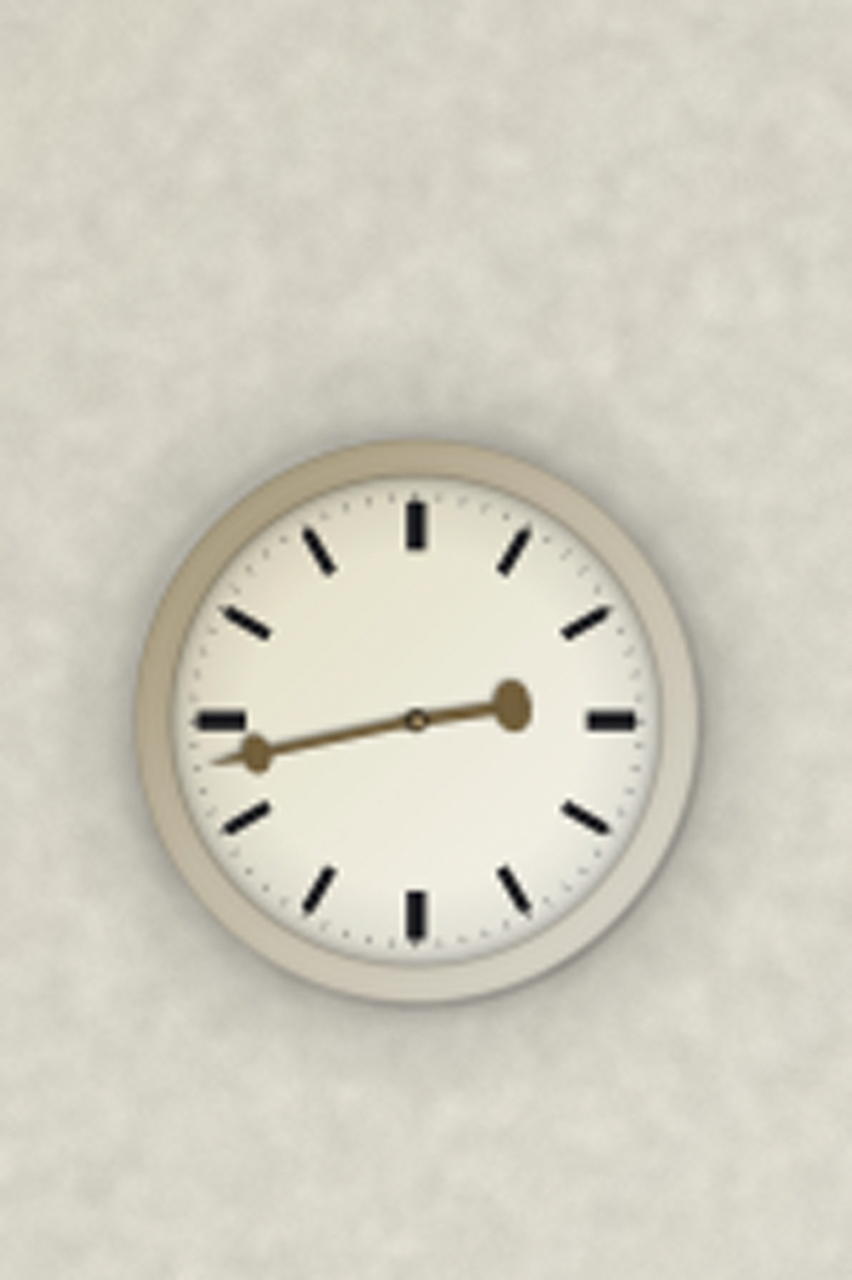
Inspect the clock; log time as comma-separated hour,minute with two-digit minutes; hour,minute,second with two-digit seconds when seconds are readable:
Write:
2,43
